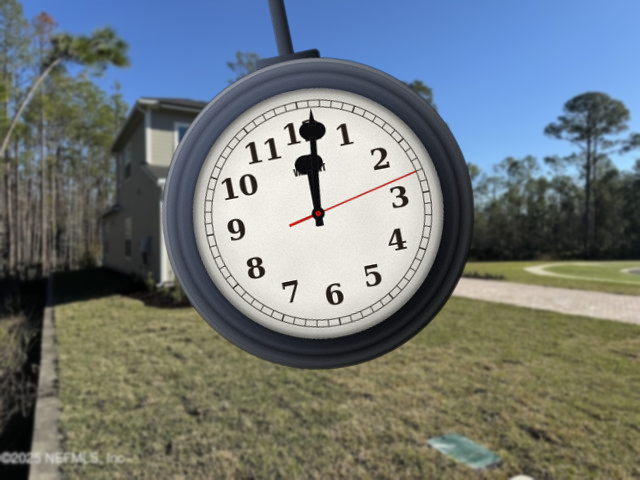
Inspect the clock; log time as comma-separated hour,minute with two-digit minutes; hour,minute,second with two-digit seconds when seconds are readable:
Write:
12,01,13
